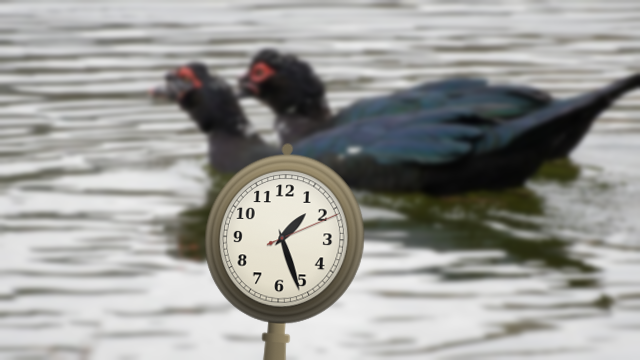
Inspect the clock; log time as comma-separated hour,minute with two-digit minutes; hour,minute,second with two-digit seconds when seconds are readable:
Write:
1,26,11
